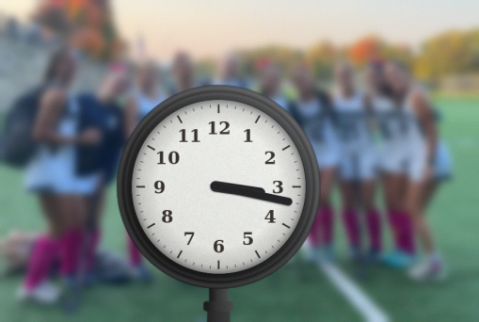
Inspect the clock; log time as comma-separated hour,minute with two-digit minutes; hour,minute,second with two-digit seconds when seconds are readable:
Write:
3,17
